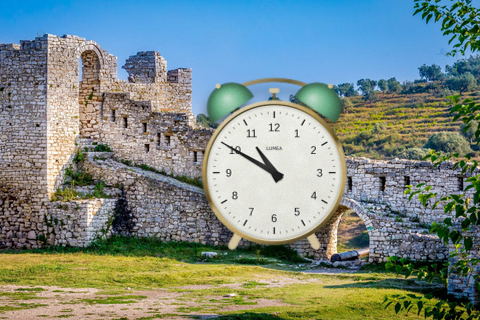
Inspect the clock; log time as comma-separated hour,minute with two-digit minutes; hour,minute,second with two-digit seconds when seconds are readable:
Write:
10,50
